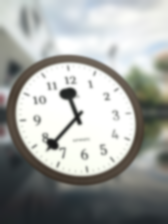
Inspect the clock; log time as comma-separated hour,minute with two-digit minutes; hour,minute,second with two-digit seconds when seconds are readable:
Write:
11,38
